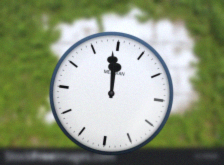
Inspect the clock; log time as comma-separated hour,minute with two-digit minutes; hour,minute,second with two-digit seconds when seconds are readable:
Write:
11,59
